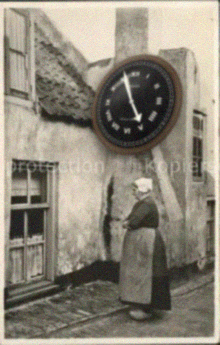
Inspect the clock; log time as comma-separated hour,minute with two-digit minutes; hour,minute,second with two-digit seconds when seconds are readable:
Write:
4,56
